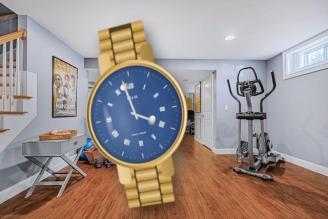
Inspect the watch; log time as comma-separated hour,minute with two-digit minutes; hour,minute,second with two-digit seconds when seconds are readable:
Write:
3,58
